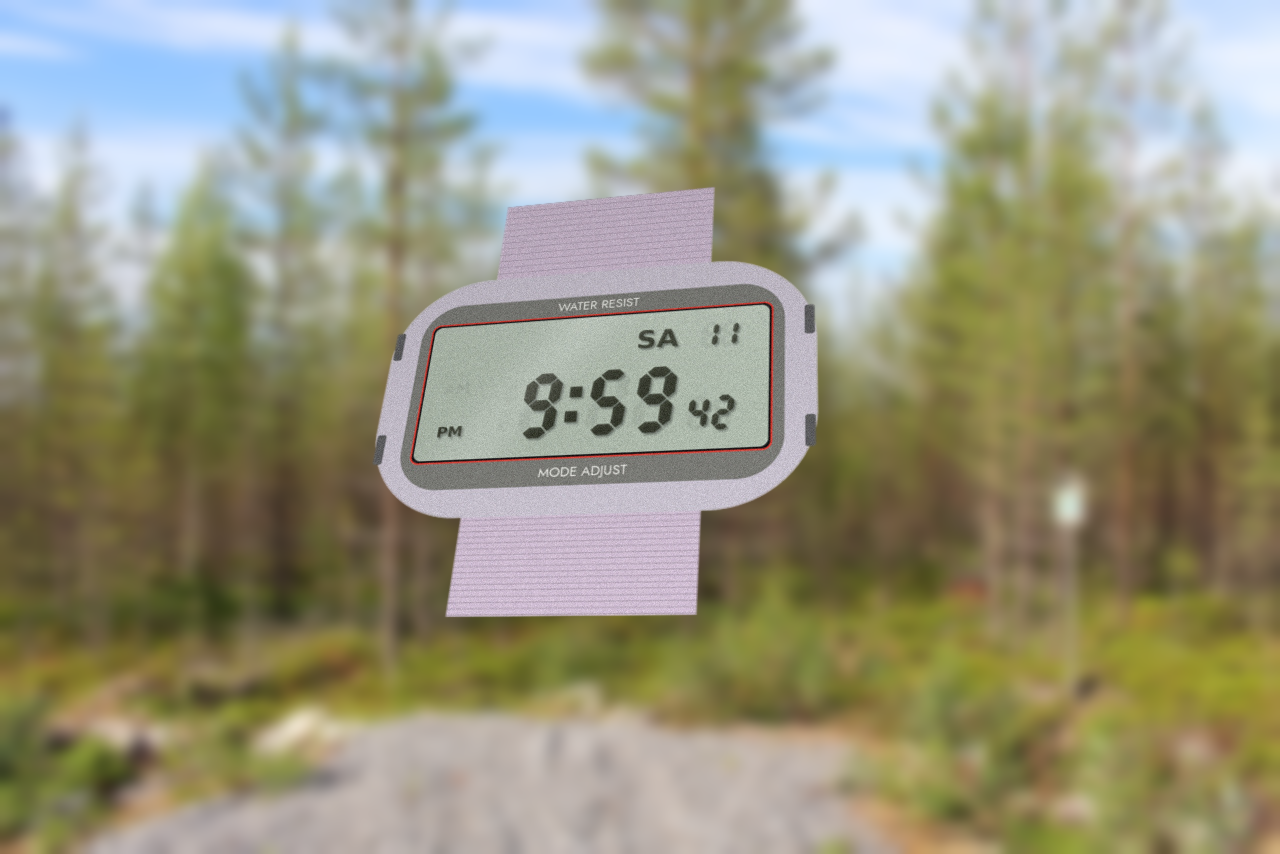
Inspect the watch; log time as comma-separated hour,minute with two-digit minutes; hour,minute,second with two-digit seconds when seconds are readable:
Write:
9,59,42
